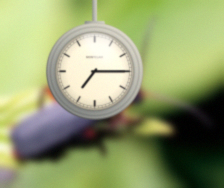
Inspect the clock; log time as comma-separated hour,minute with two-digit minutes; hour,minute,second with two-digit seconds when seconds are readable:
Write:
7,15
